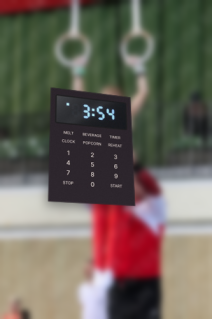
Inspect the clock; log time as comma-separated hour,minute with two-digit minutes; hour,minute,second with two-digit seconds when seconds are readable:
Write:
3,54
